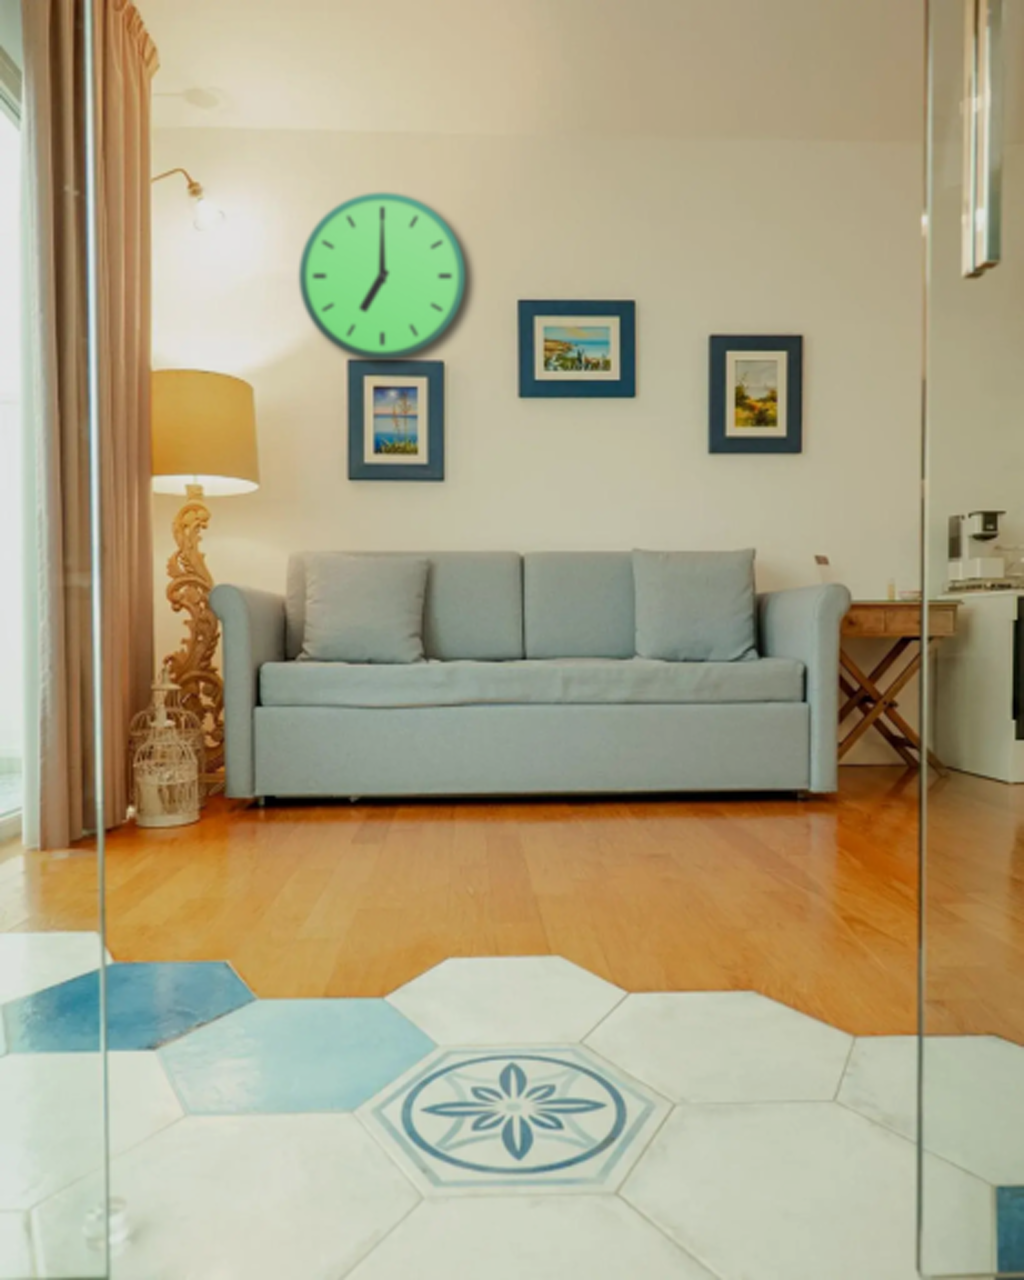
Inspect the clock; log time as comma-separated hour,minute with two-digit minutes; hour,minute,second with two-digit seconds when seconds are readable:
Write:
7,00
